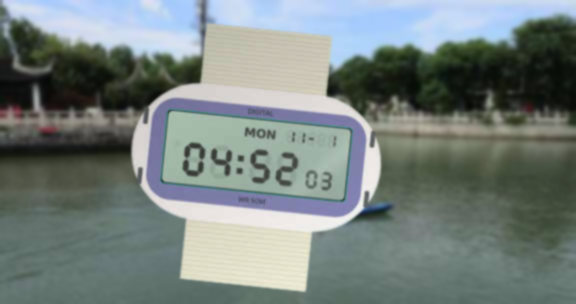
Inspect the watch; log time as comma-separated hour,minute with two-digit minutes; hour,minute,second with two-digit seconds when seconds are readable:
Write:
4,52,03
